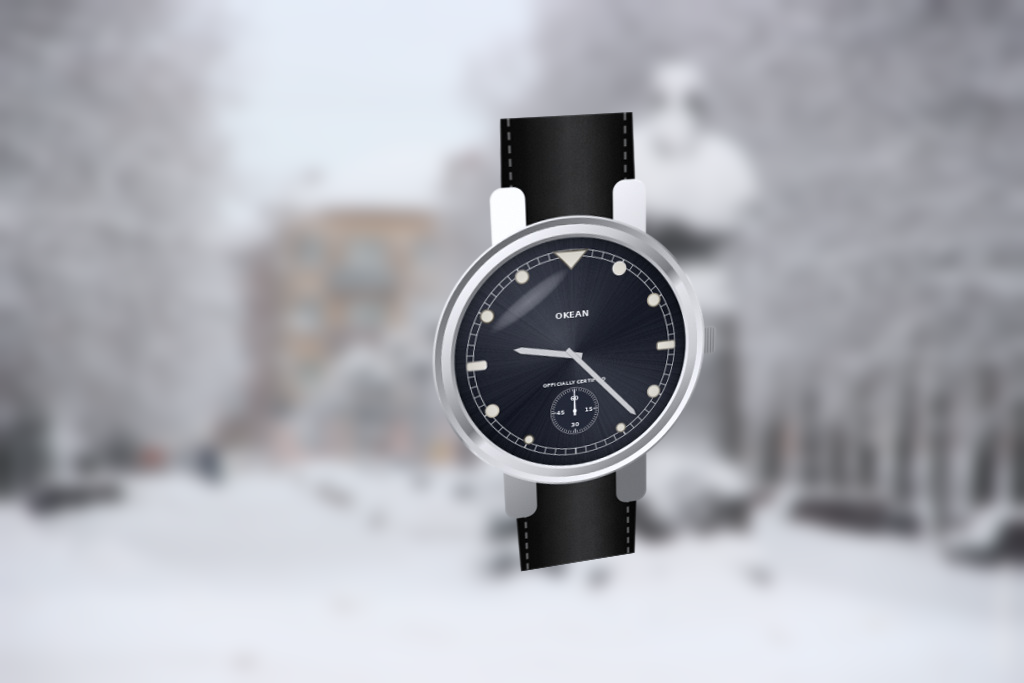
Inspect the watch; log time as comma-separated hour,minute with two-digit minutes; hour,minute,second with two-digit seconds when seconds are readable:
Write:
9,23
